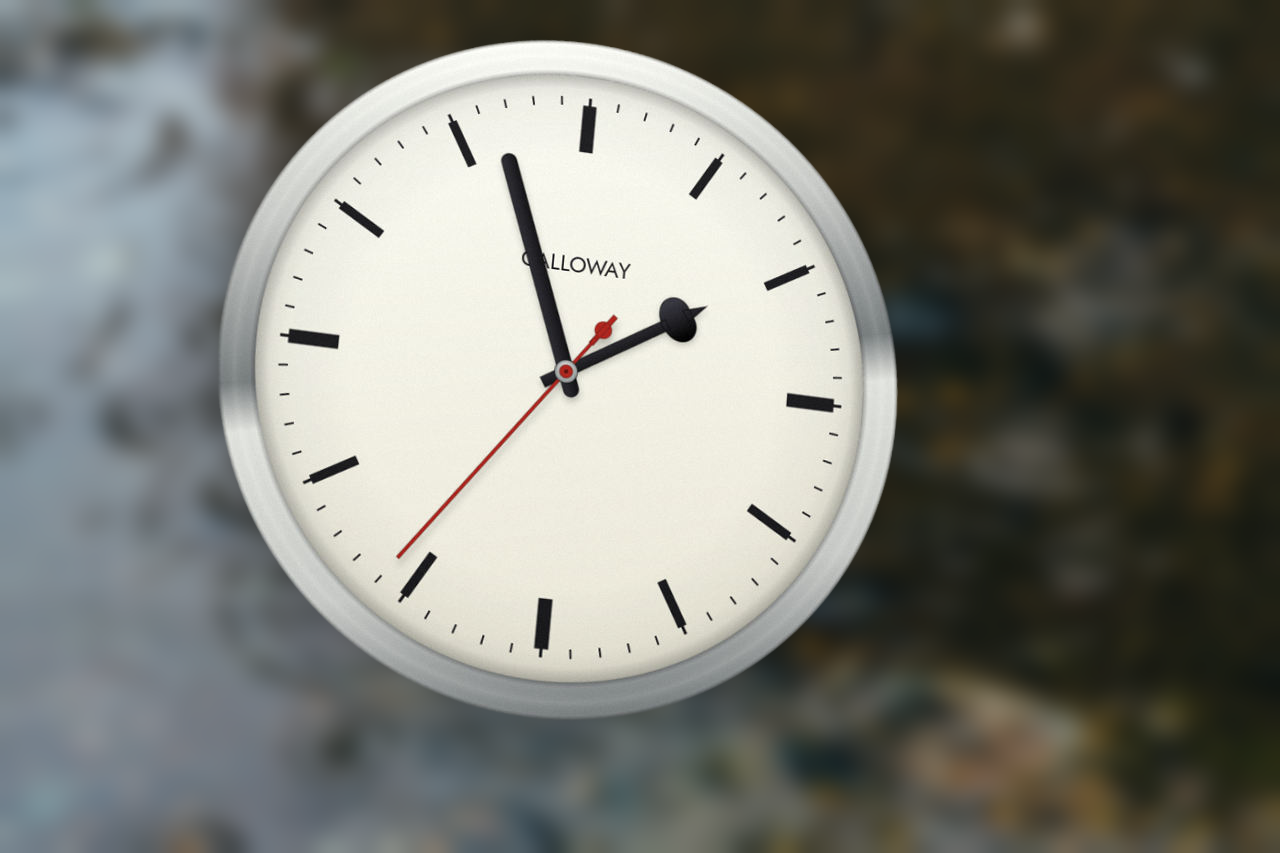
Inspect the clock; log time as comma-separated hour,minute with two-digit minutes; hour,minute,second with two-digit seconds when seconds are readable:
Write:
1,56,36
